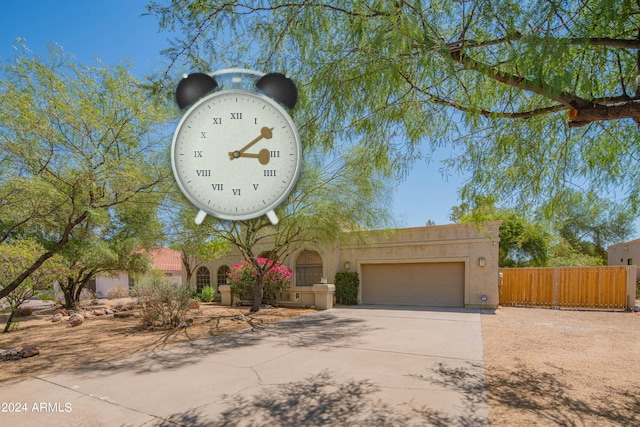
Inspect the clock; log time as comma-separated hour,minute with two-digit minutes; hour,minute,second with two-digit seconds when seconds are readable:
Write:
3,09
